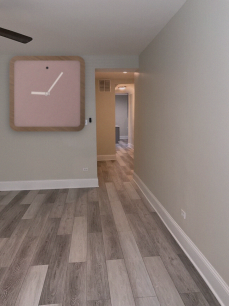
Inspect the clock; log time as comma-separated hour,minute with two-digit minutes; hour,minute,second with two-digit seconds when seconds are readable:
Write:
9,06
